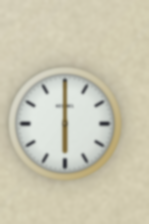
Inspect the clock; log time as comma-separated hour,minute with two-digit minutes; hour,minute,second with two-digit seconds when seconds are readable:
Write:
6,00
